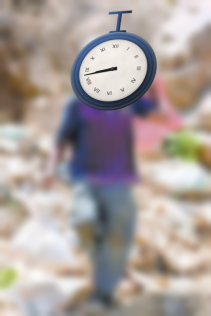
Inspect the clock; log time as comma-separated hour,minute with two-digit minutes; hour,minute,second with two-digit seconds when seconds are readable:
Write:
8,43
